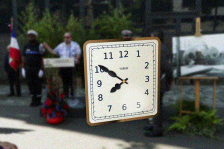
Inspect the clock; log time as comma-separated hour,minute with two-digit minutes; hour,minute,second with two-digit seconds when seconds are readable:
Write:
7,51
